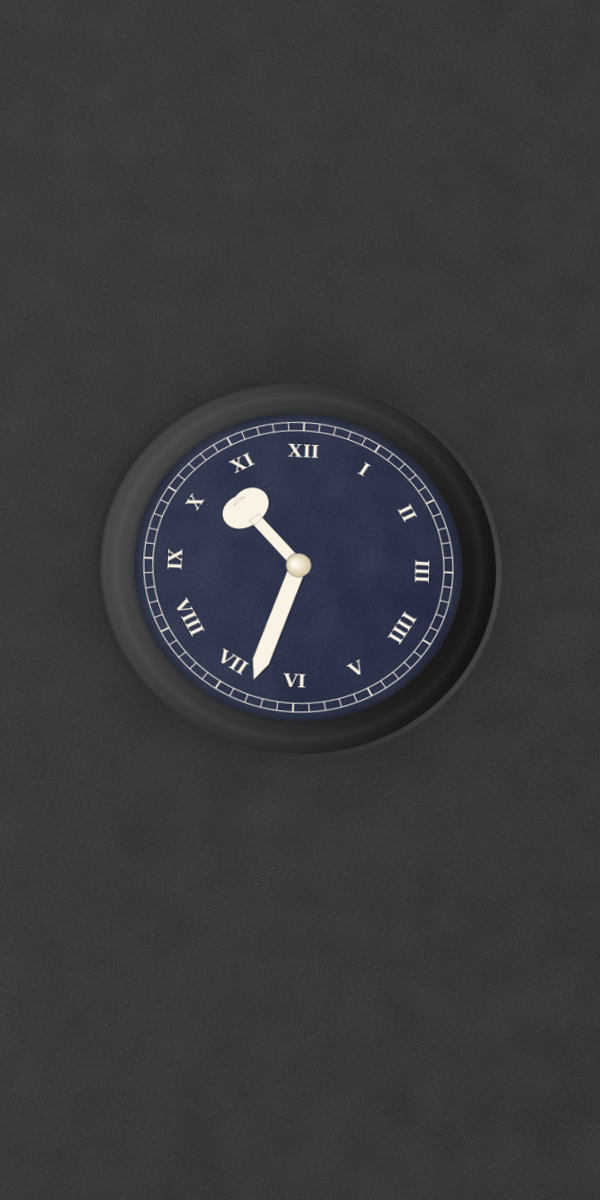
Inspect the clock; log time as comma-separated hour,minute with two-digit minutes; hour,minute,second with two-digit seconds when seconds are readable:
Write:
10,33
